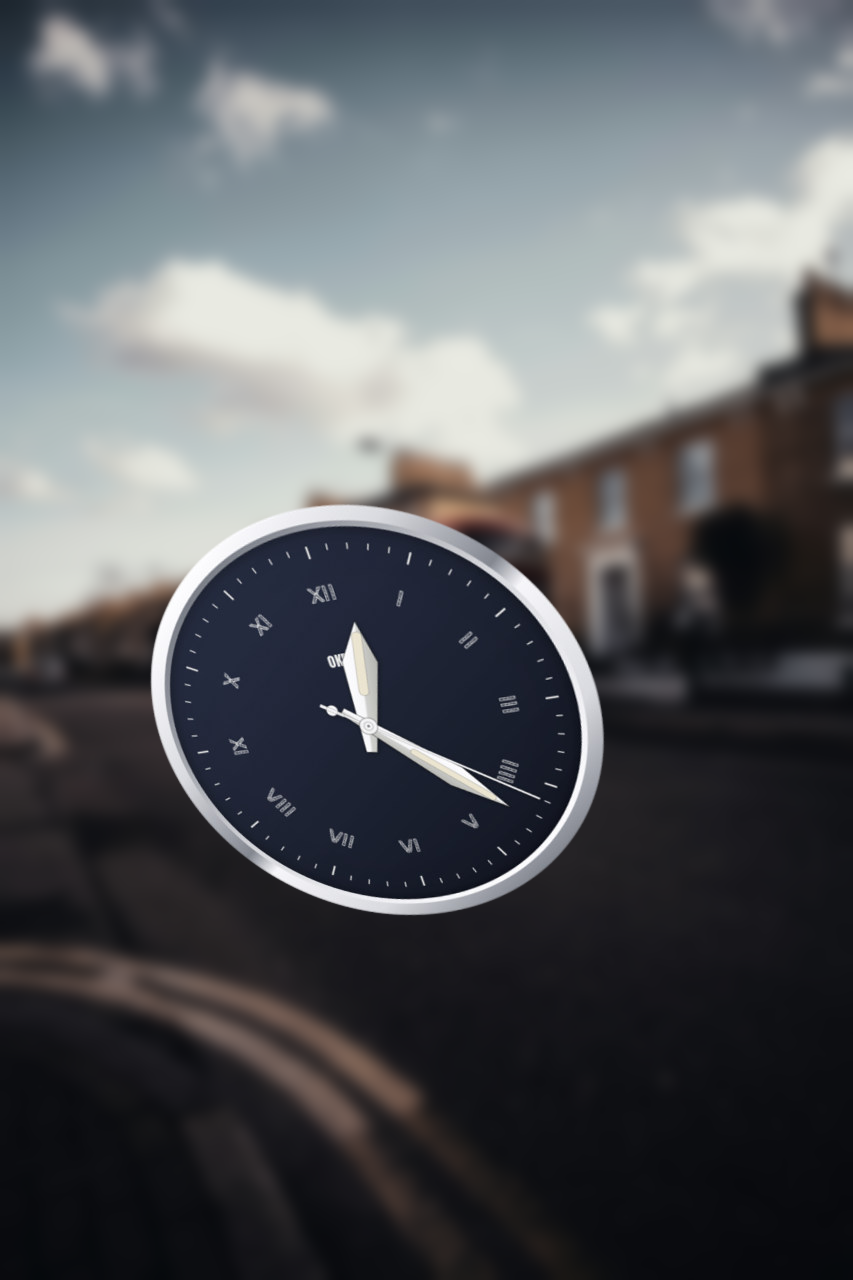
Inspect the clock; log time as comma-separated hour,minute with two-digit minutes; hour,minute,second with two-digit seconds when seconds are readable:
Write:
12,22,21
